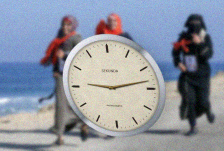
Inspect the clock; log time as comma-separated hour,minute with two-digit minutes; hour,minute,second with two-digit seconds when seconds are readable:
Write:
9,13
